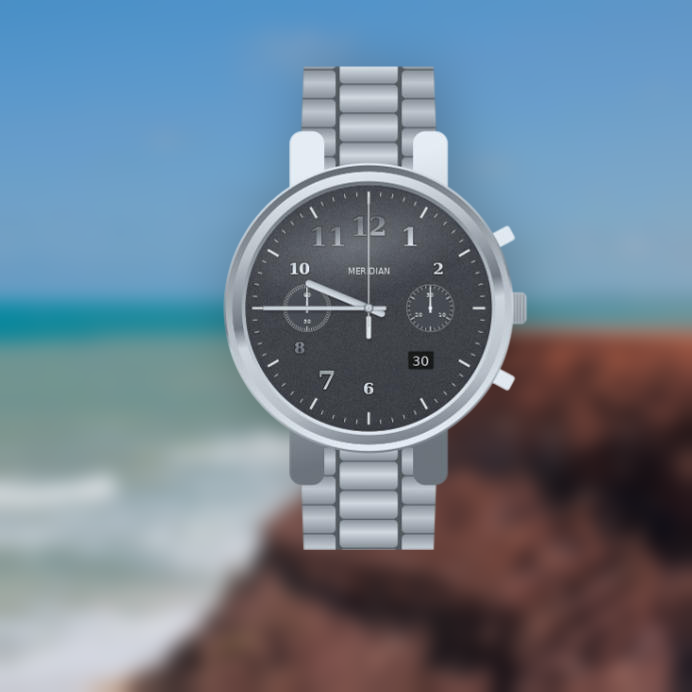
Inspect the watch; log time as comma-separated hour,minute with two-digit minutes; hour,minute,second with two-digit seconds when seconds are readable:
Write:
9,45
